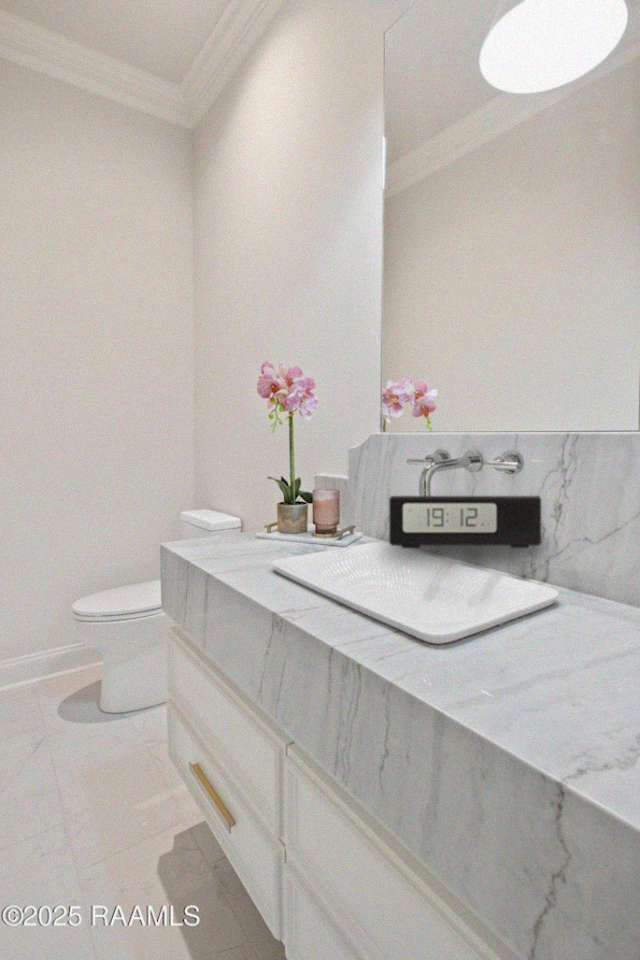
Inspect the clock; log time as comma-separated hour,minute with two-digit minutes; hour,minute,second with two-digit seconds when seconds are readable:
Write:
19,12
